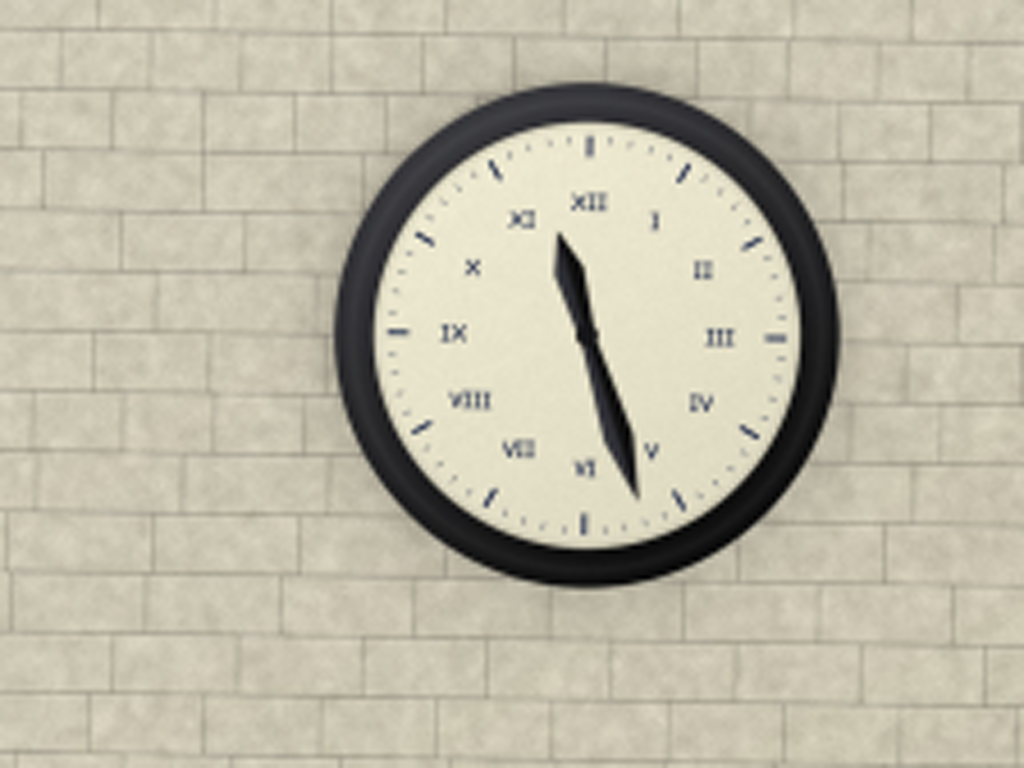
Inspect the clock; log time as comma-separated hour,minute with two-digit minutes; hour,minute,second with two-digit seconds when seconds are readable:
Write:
11,27
